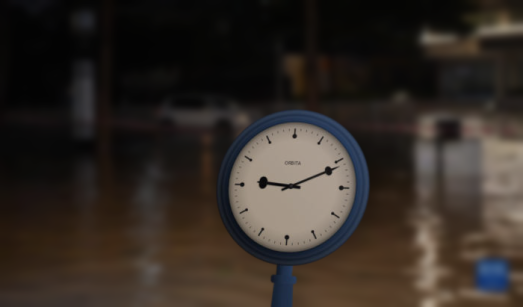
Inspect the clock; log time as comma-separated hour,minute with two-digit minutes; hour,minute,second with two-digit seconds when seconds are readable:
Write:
9,11
